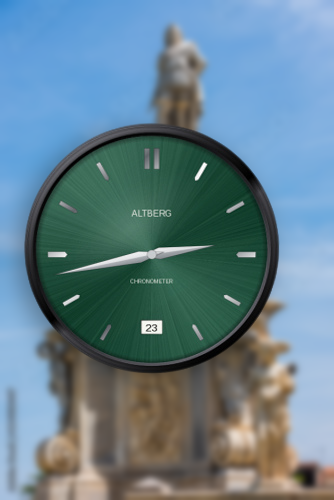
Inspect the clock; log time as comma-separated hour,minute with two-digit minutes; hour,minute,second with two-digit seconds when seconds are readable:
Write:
2,43
